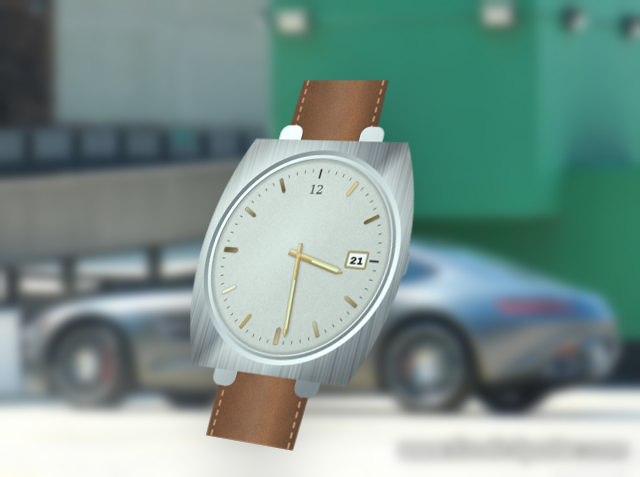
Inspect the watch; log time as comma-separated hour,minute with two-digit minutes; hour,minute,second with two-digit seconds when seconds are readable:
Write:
3,29
